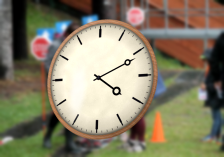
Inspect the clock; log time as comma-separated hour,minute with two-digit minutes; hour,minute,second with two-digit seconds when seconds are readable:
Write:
4,11
